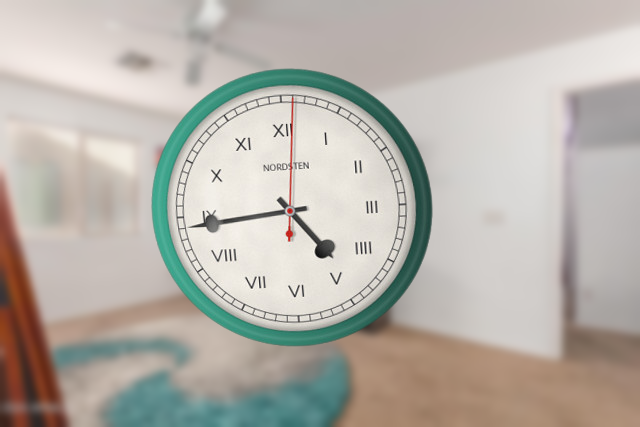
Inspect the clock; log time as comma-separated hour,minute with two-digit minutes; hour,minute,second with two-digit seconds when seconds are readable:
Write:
4,44,01
